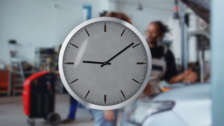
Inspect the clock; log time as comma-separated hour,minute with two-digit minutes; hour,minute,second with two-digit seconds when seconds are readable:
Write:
9,09
